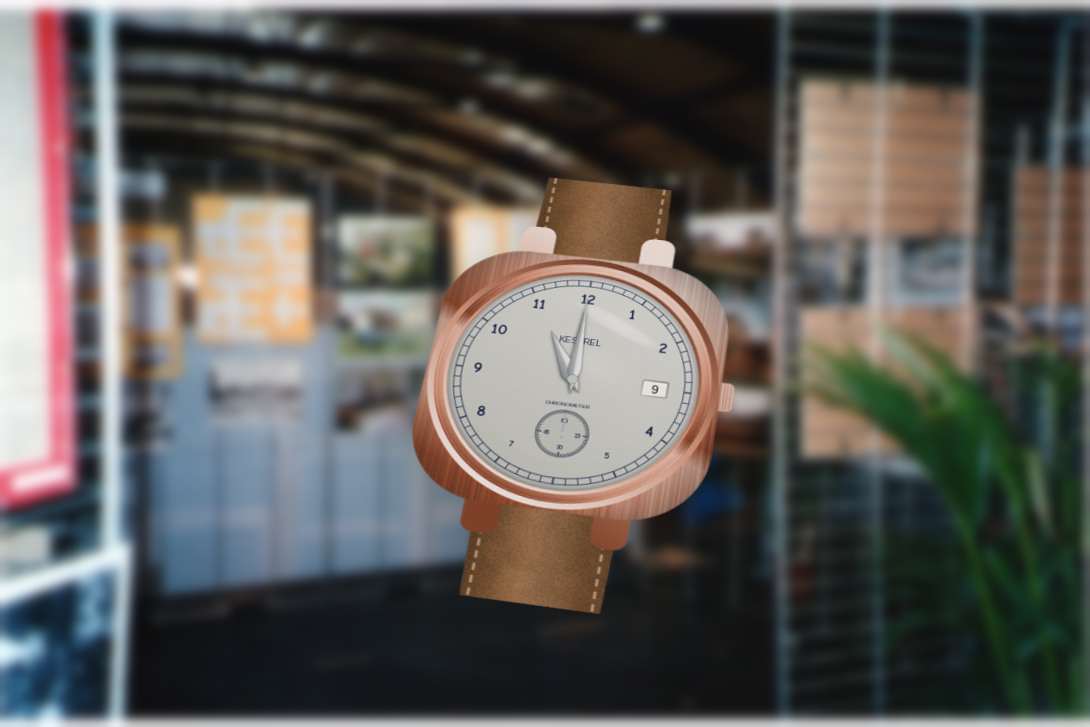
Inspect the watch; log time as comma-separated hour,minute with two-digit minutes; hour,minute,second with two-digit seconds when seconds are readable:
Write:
11,00
